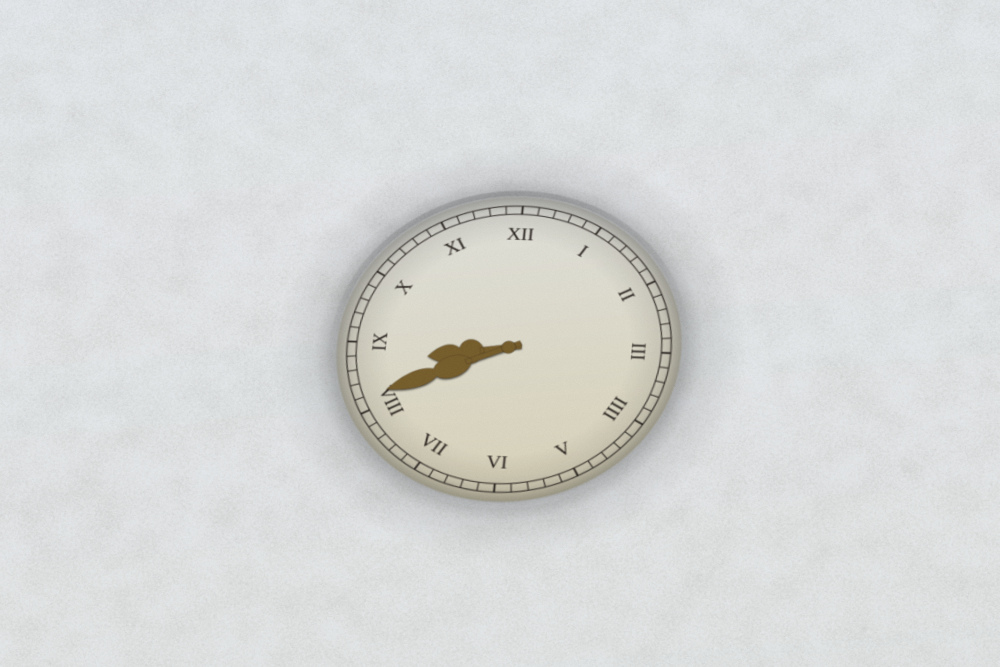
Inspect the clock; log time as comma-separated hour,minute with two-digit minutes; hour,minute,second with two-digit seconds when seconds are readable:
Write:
8,41
